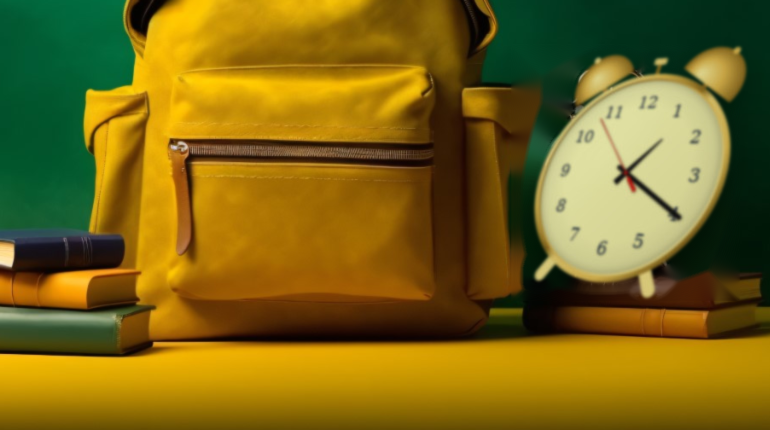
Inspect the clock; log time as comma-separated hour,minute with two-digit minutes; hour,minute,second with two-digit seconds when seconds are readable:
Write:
1,19,53
